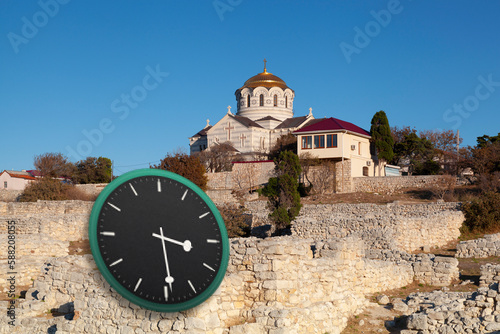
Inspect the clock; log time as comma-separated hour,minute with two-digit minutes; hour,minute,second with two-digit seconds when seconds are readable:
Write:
3,29
